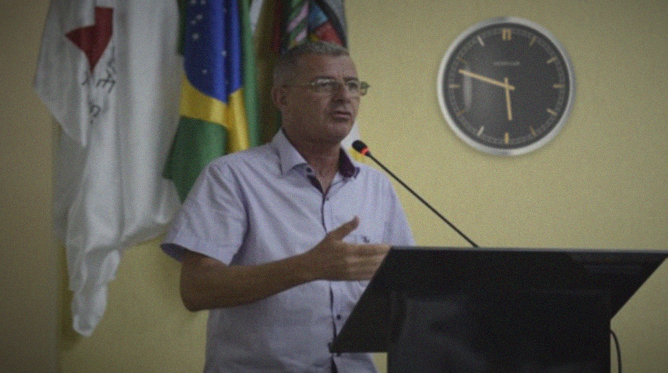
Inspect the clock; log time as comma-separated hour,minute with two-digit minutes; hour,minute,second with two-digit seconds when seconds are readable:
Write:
5,48
